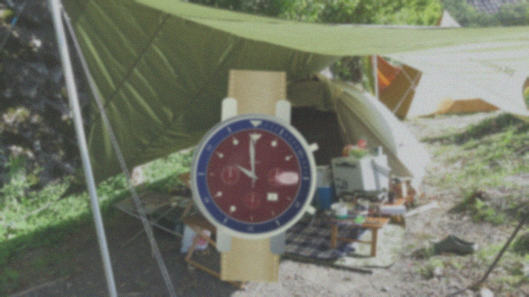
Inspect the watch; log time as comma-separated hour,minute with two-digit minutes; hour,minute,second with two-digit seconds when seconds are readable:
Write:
9,59
